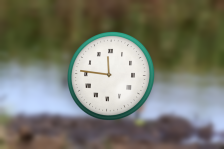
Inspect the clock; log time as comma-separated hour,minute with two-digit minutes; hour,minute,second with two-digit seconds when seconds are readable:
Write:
11,46
